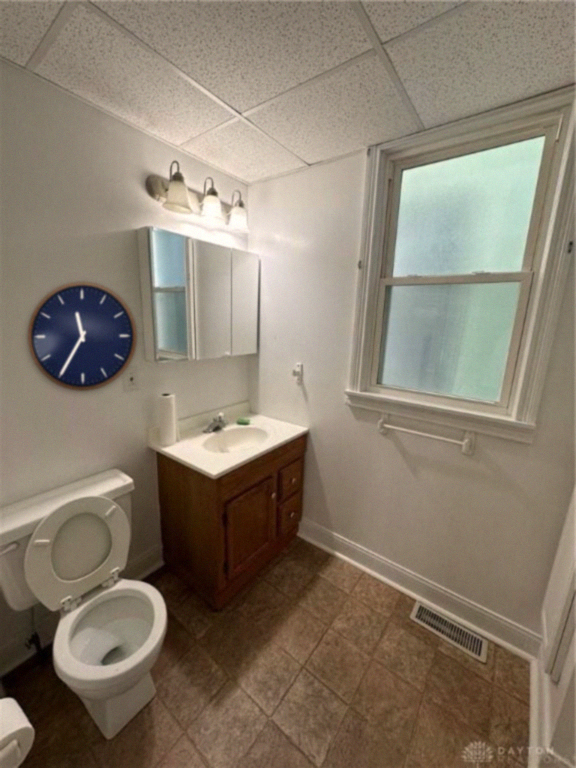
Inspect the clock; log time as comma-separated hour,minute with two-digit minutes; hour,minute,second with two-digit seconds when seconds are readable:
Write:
11,35
